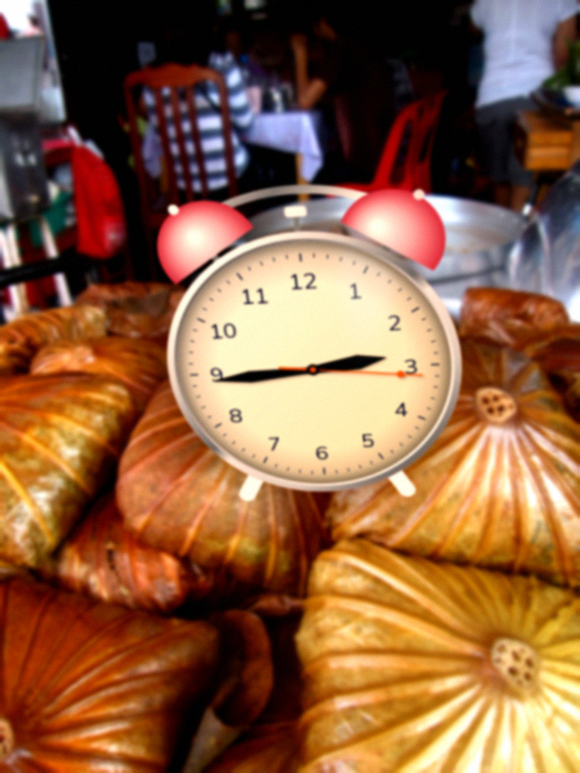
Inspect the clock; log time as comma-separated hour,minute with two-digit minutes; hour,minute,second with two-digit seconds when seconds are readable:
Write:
2,44,16
